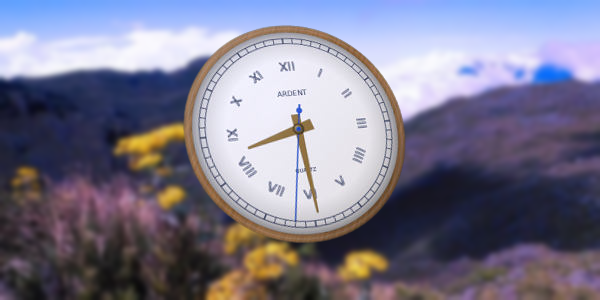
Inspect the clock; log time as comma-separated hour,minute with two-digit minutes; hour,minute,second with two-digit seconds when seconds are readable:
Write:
8,29,32
